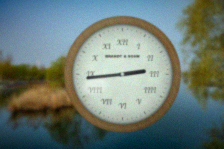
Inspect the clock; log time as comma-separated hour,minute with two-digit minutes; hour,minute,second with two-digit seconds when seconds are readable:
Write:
2,44
